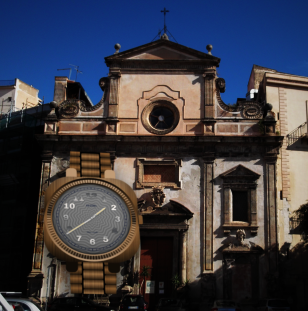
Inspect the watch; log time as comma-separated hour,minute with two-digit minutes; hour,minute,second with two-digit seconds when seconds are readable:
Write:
1,39
